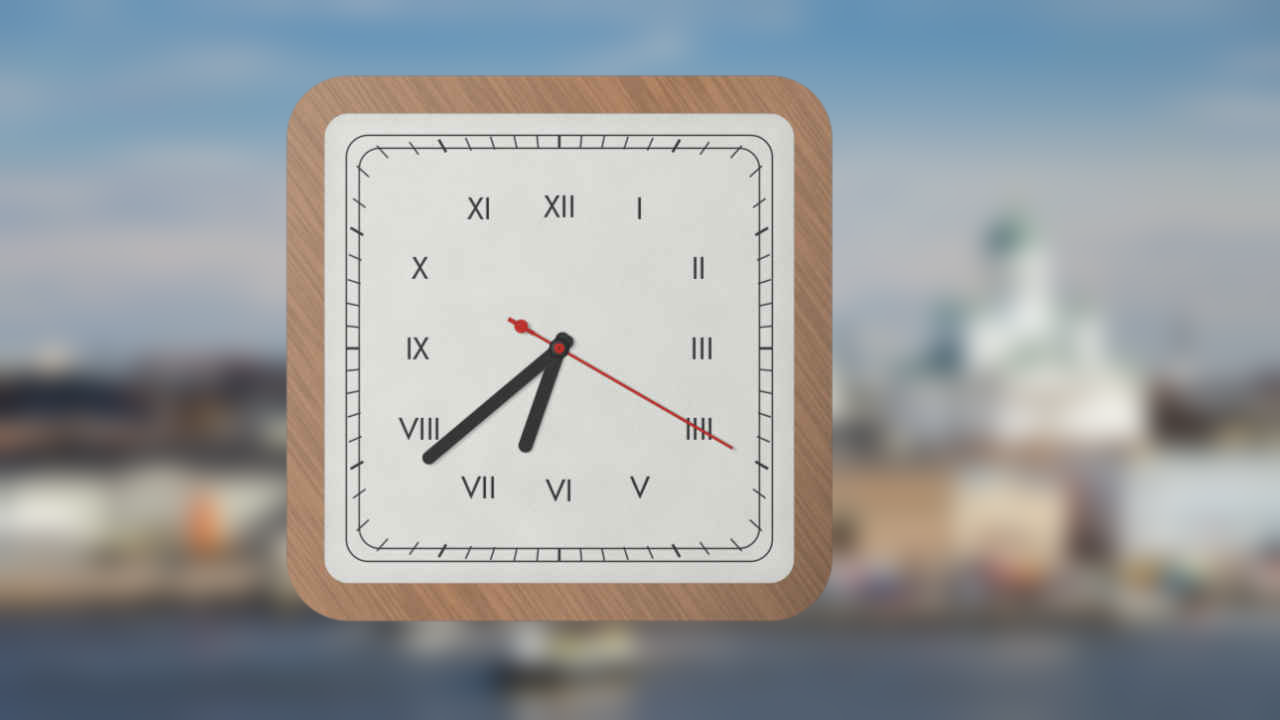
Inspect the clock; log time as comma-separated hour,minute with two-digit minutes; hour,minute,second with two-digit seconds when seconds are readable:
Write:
6,38,20
